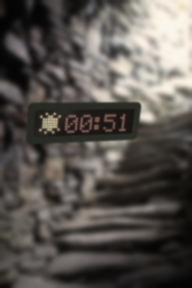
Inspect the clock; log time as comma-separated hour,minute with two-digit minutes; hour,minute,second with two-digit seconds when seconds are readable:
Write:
0,51
